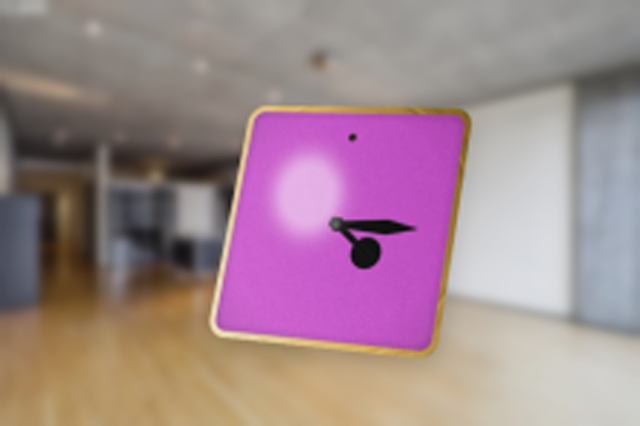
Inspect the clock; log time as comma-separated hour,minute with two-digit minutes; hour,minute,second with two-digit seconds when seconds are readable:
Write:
4,15
